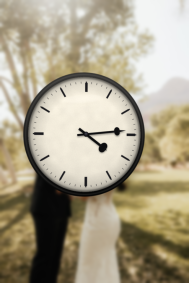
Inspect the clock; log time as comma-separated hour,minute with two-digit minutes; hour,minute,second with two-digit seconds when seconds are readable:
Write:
4,14
